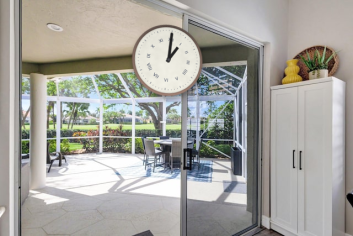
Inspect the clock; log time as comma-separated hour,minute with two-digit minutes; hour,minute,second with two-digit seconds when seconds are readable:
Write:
1,00
